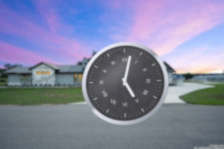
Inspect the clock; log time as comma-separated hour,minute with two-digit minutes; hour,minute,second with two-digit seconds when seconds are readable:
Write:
5,02
